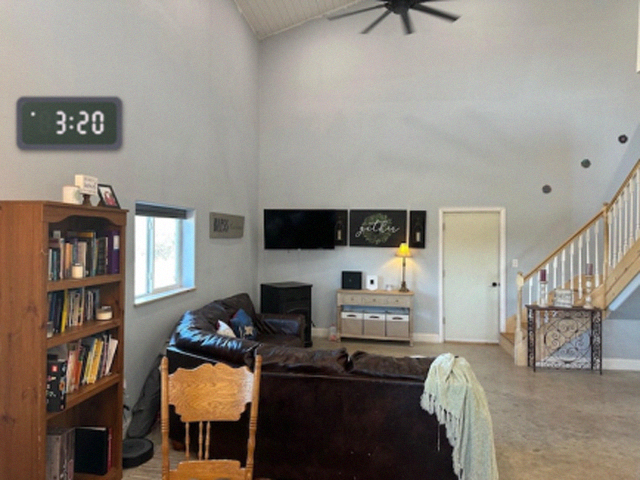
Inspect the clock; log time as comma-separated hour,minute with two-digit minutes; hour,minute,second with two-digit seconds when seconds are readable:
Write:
3,20
